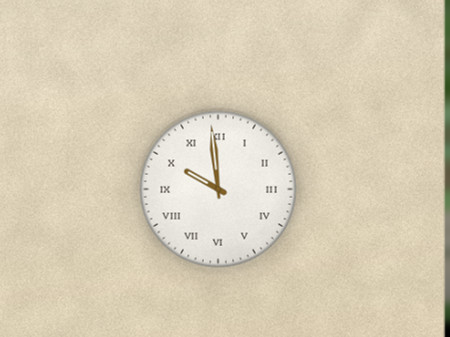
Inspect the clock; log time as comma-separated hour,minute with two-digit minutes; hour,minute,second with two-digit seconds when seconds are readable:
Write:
9,59
